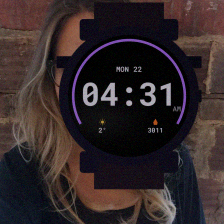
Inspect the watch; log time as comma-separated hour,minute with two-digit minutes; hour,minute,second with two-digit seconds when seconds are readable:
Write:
4,31
